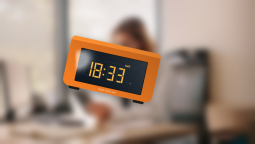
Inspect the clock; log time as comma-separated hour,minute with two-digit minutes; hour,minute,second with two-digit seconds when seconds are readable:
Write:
18,33
